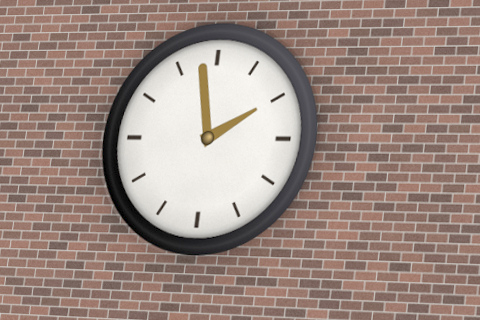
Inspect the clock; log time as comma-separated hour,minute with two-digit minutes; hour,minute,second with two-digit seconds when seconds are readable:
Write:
1,58
